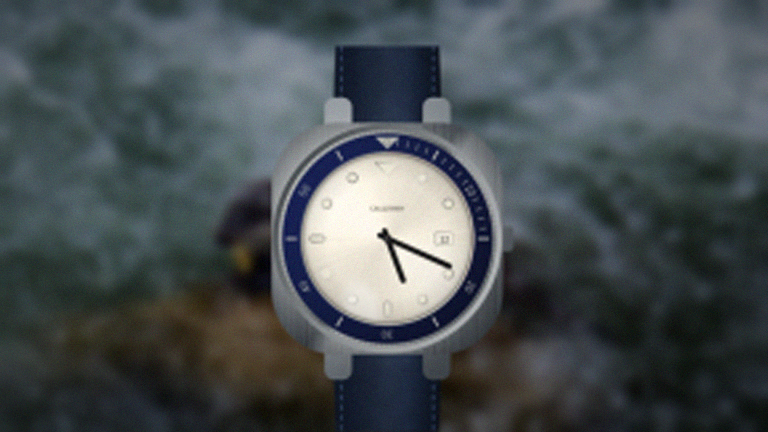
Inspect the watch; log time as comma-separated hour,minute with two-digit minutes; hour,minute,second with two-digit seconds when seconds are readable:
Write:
5,19
